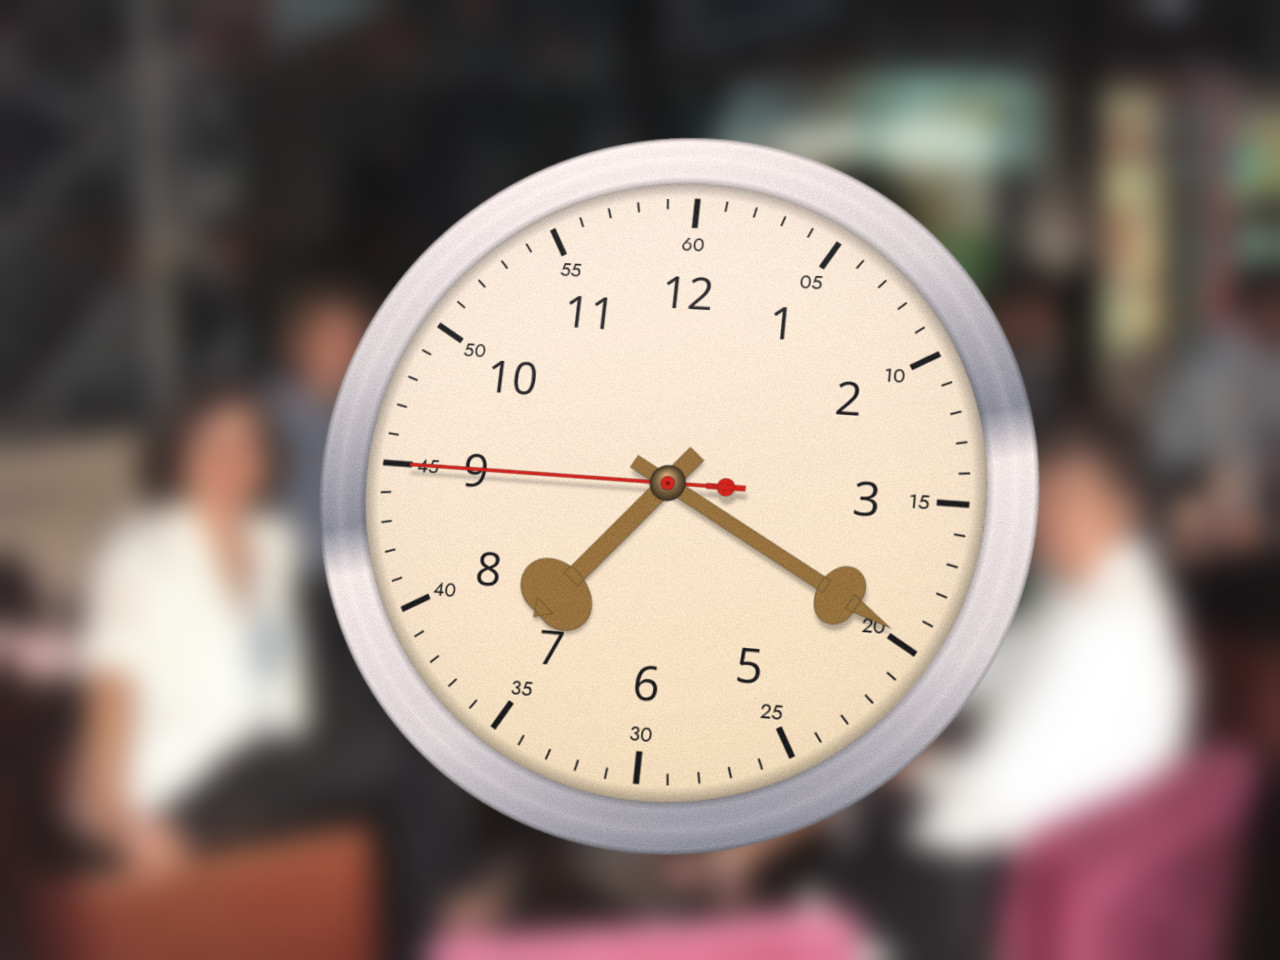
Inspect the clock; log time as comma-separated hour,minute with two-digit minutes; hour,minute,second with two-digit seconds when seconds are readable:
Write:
7,19,45
